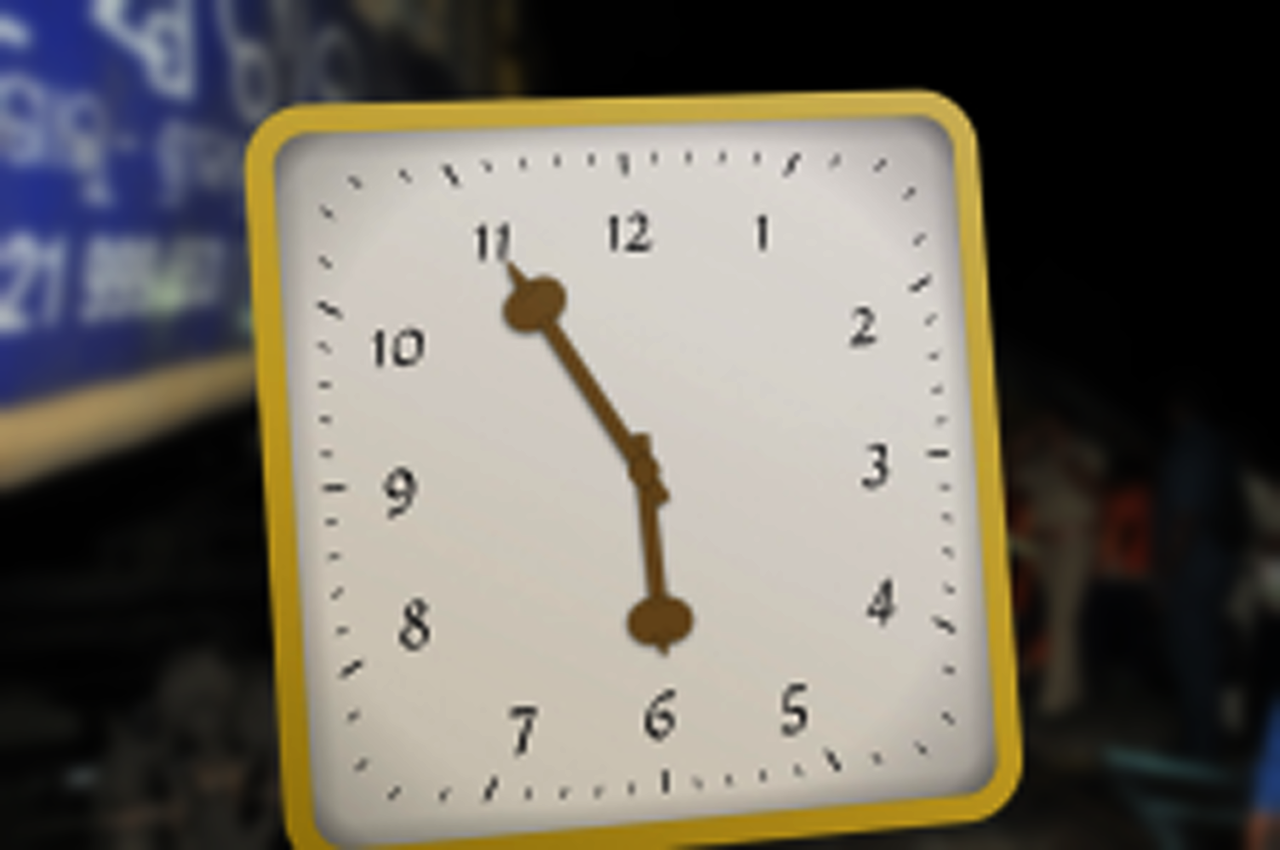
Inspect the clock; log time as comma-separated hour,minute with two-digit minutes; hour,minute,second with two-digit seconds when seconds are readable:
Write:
5,55
